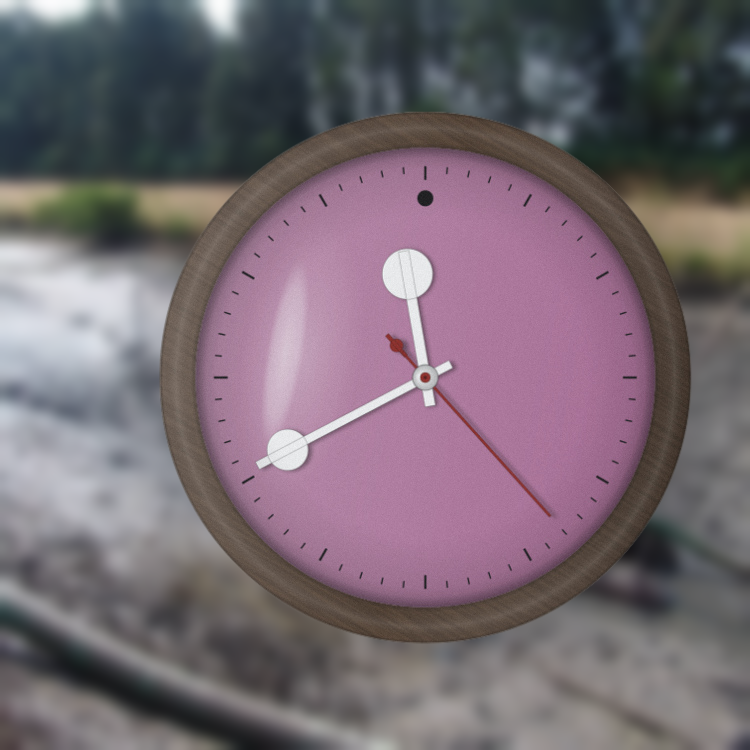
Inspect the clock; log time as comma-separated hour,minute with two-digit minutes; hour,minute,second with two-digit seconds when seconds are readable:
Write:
11,40,23
